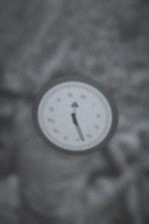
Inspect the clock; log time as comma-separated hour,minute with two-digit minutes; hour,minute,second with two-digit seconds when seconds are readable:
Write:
11,23
